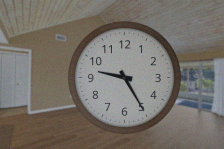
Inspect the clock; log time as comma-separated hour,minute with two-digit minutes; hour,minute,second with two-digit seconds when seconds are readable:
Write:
9,25
